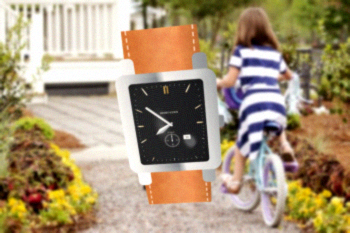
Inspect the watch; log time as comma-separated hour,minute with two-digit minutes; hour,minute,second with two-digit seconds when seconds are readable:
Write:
7,52
